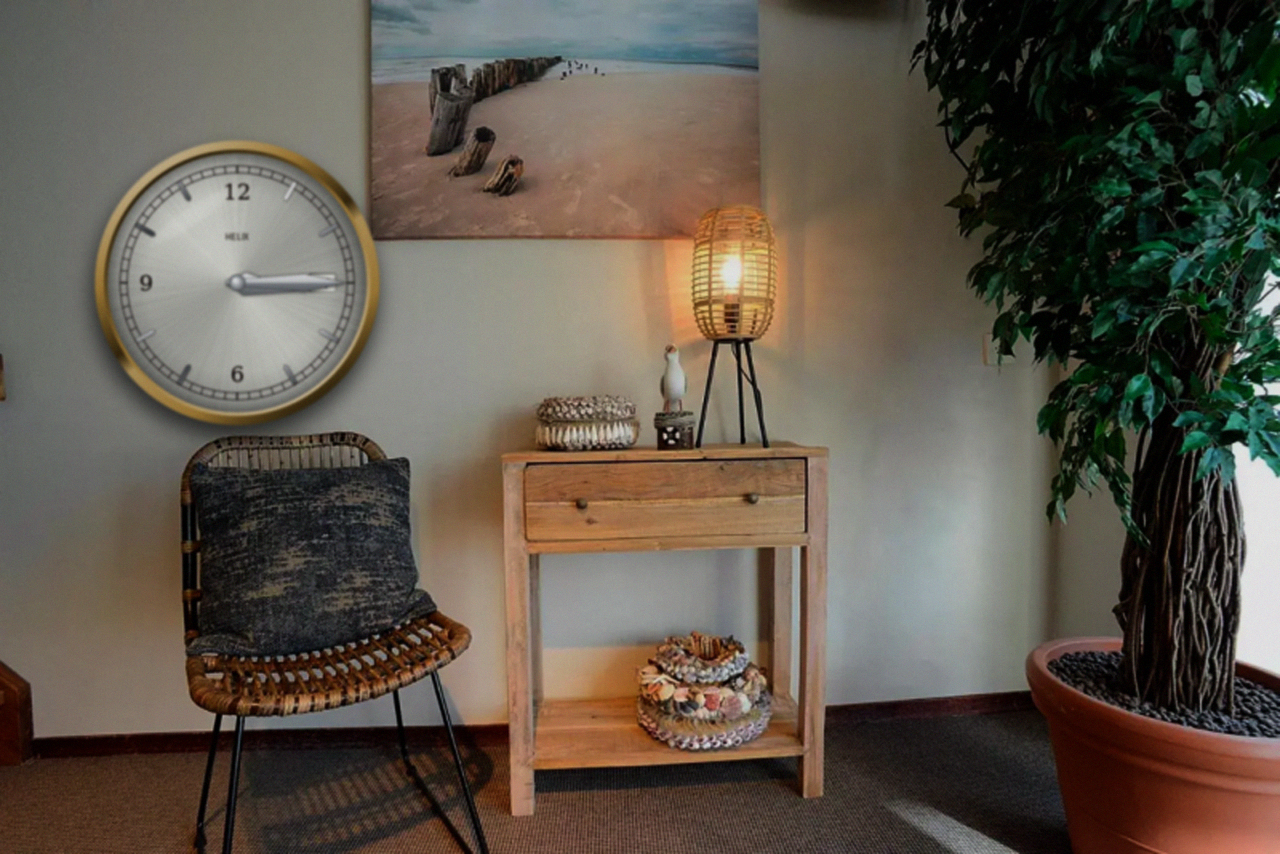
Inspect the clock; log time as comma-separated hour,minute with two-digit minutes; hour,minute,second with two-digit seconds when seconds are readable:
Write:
3,15
